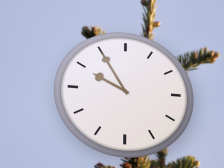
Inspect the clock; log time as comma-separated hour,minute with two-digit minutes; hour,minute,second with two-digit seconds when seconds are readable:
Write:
9,55
